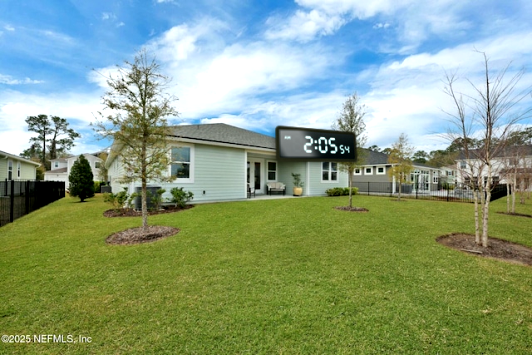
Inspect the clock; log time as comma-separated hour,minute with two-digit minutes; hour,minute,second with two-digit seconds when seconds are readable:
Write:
2,05,54
